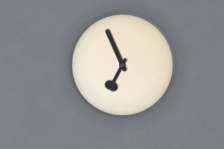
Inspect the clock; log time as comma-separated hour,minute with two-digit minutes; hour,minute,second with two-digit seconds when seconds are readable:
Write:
6,56
